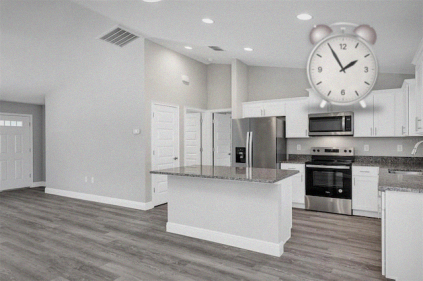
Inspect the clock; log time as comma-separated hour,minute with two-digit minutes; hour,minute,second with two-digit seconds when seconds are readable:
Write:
1,55
